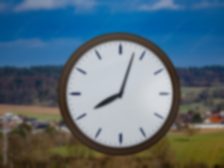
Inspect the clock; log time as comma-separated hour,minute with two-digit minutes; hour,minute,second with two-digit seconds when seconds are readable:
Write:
8,03
